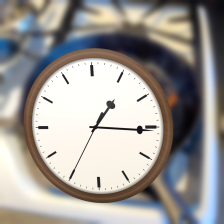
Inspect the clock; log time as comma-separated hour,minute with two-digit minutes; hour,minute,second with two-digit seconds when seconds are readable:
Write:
1,15,35
